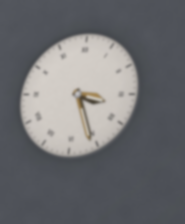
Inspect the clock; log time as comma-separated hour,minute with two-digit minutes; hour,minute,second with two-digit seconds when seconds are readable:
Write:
3,26
